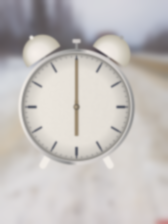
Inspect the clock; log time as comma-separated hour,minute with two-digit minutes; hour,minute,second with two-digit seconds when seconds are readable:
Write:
6,00
